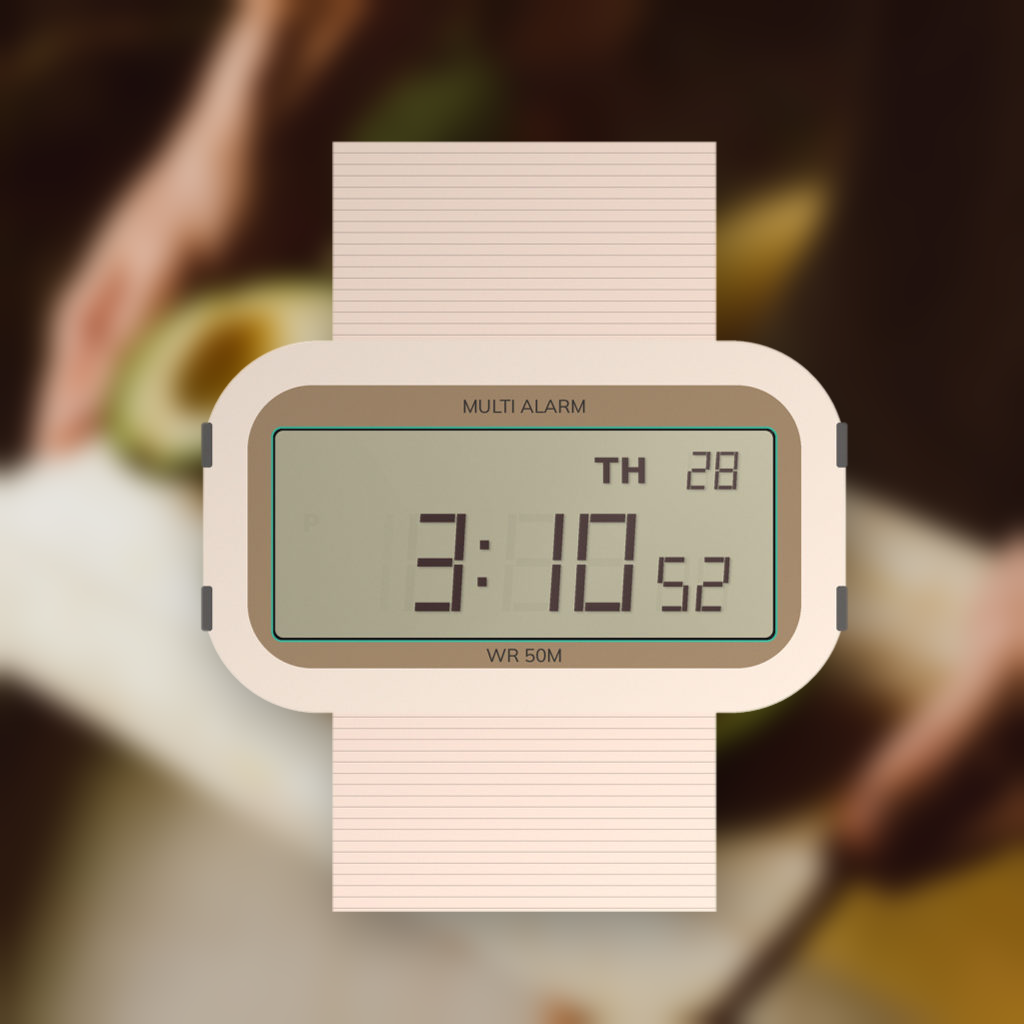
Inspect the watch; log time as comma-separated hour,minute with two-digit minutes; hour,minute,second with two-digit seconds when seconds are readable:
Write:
3,10,52
